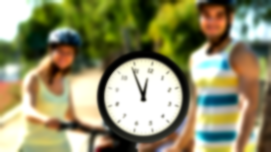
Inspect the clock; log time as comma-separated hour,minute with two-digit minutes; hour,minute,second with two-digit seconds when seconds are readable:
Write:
11,54
